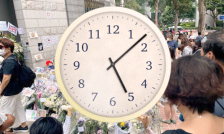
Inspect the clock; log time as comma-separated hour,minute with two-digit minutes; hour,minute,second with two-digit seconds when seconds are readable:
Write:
5,08
